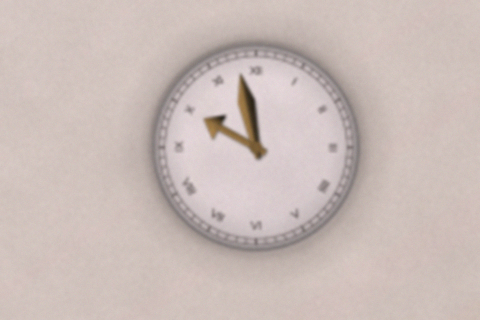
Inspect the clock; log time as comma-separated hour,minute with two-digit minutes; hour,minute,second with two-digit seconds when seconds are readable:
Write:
9,58
